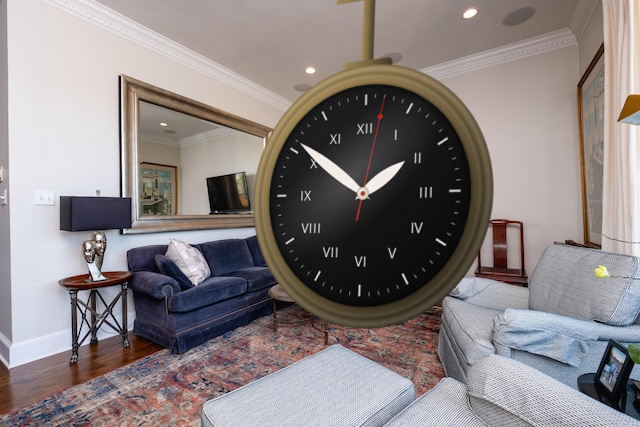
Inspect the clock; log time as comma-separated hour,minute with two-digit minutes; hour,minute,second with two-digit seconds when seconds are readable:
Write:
1,51,02
